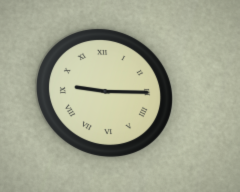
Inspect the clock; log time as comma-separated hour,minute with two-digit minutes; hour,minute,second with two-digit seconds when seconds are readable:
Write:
9,15
